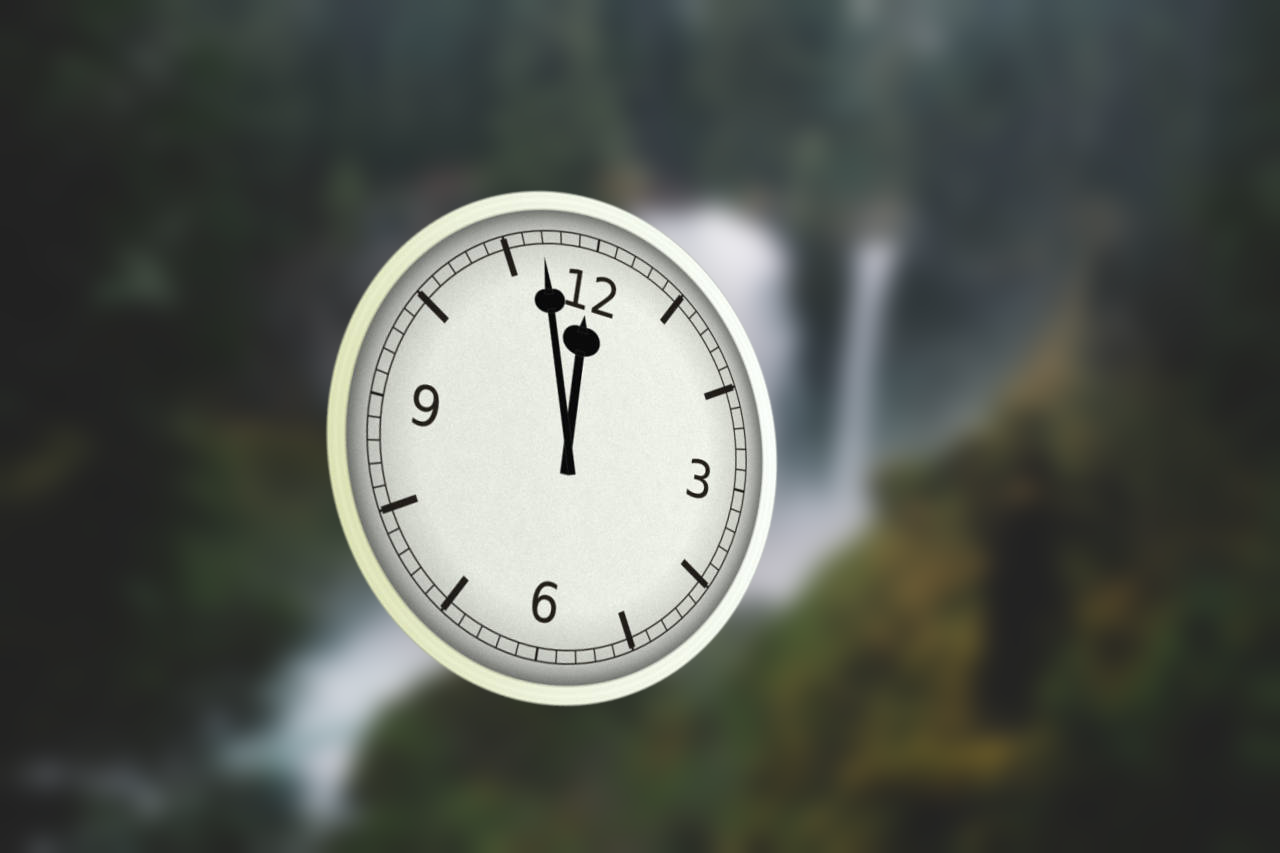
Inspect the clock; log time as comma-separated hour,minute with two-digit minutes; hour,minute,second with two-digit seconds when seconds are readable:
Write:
11,57
